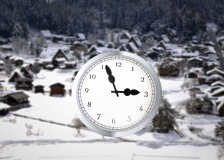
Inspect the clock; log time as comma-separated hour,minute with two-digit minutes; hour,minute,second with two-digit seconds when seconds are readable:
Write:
2,56
